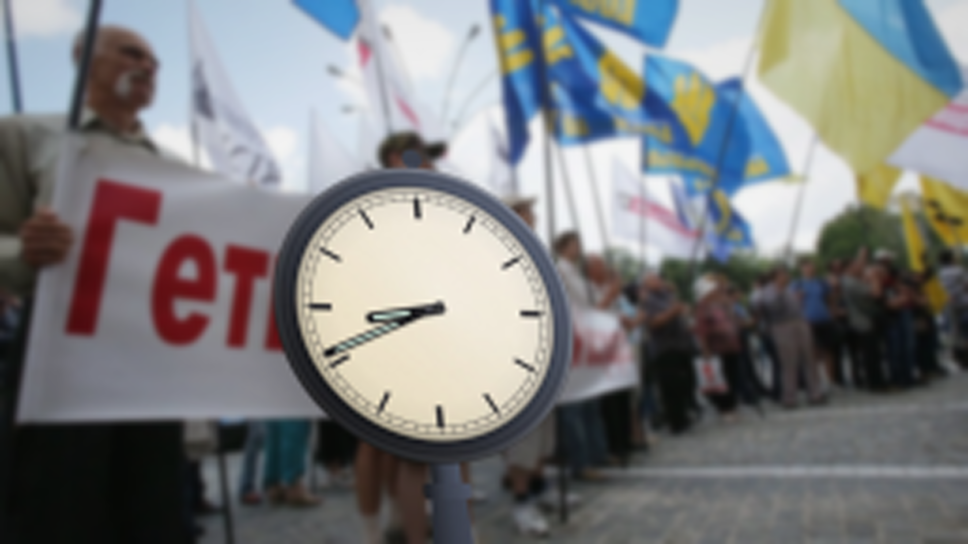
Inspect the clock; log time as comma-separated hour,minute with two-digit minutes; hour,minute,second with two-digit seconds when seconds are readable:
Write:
8,41
